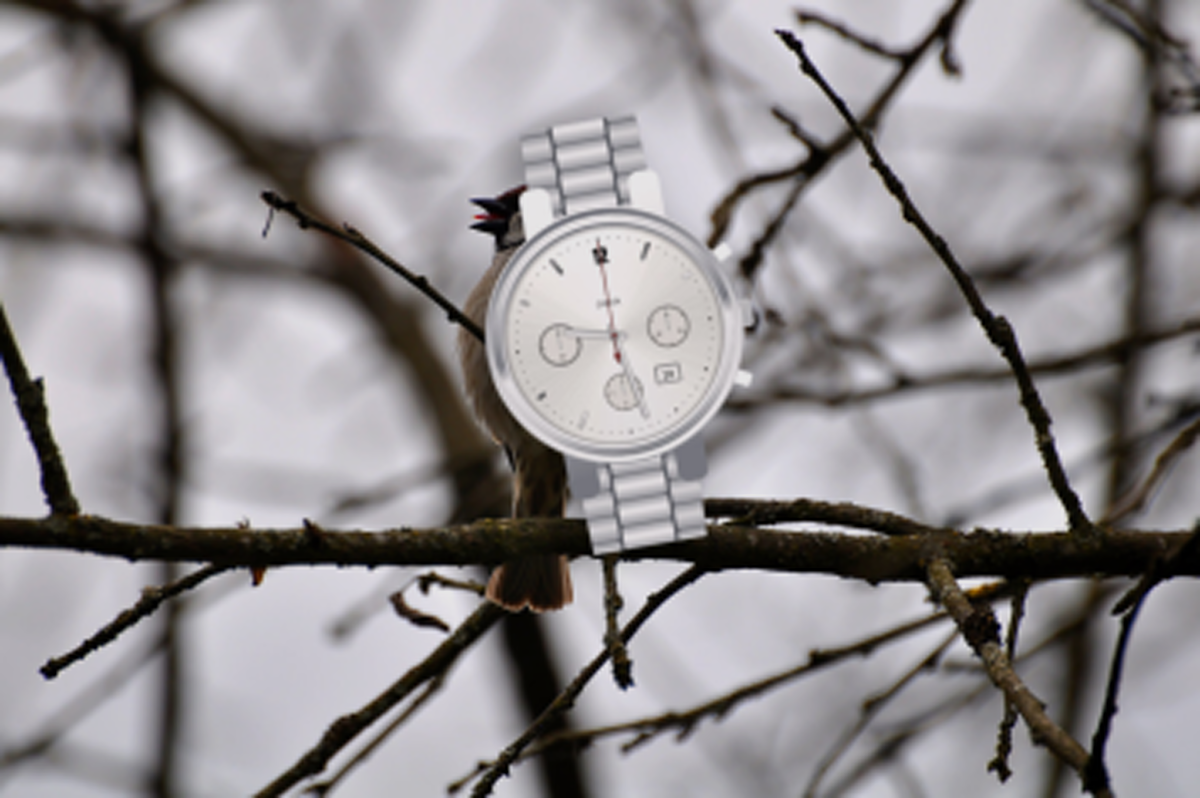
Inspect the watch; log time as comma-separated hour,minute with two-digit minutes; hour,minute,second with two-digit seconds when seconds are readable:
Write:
9,28
